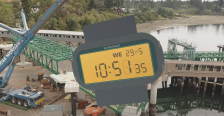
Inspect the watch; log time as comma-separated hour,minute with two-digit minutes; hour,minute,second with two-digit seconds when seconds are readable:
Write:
10,51,35
